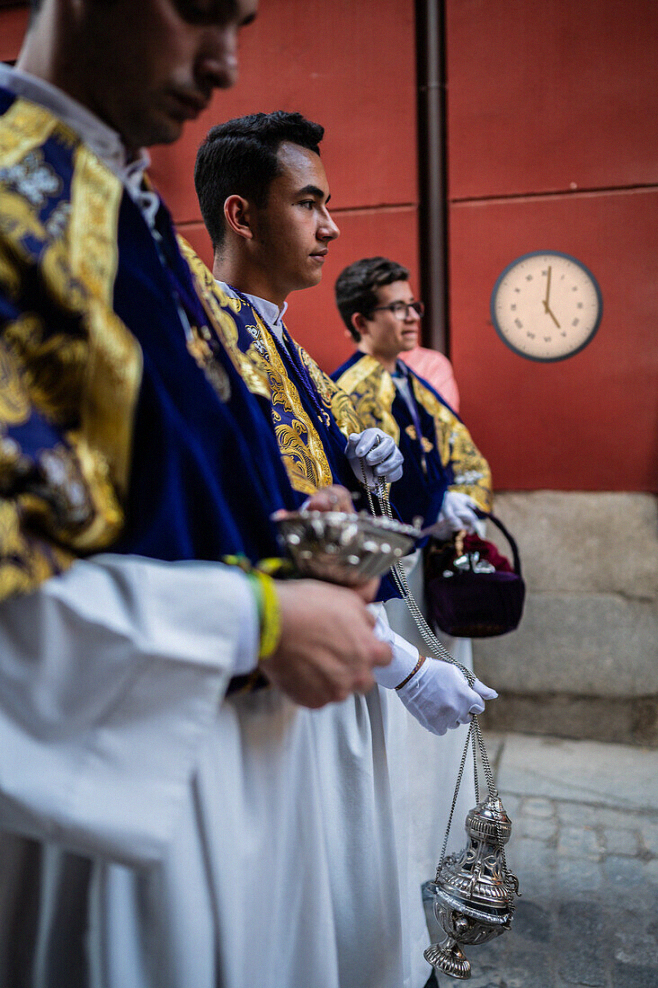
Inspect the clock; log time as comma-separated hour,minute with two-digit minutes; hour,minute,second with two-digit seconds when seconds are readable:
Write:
5,01
